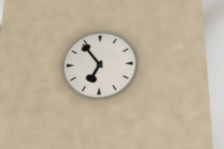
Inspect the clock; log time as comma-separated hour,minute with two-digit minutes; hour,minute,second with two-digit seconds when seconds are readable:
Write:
6,54
